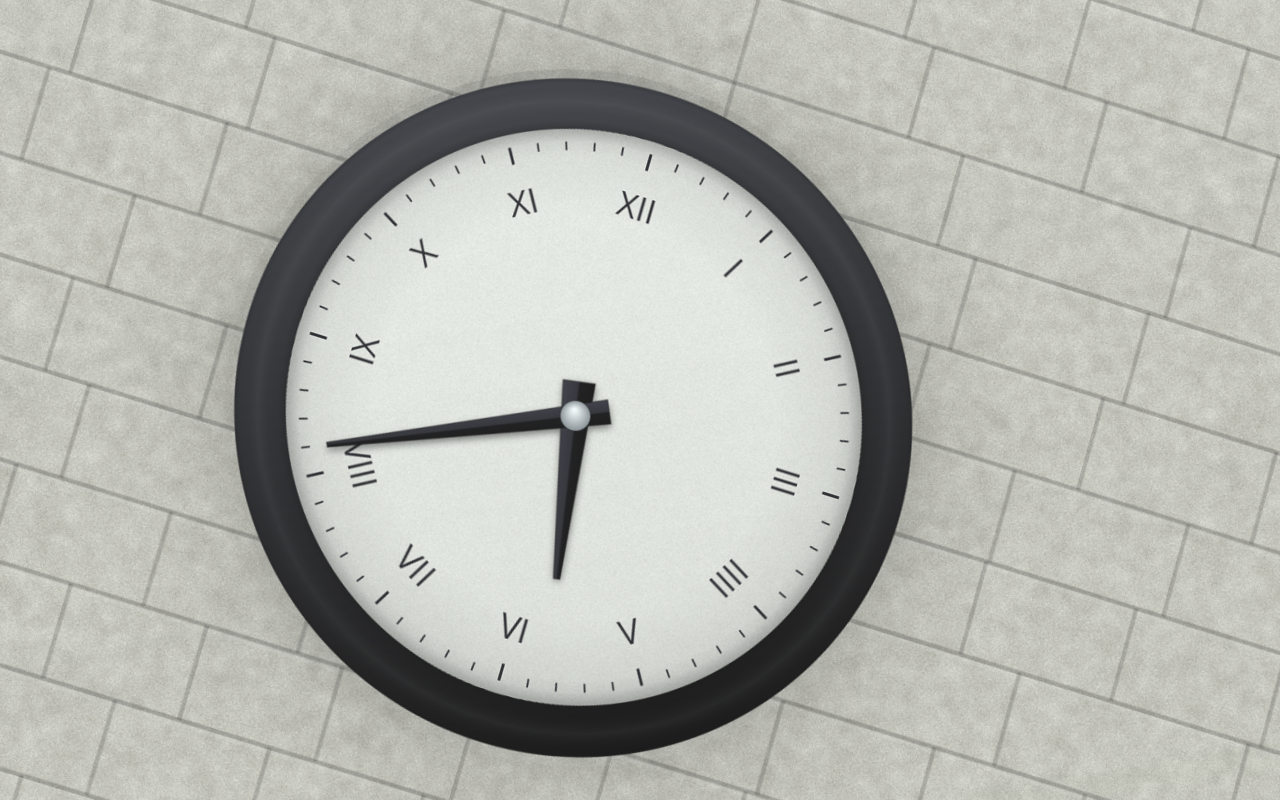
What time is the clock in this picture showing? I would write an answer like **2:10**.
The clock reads **5:41**
